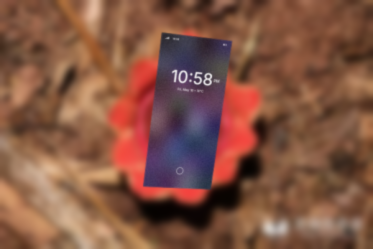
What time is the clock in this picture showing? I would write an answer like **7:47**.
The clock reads **10:58**
